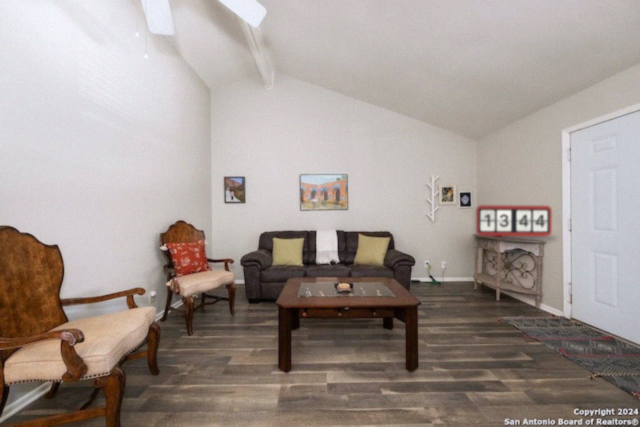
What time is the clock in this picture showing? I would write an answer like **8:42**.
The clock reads **13:44**
